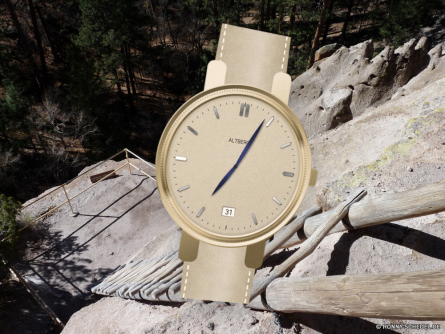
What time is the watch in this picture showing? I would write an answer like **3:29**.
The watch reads **7:04**
